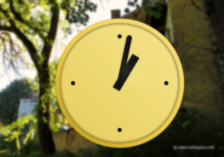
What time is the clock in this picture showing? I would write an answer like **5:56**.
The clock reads **1:02**
